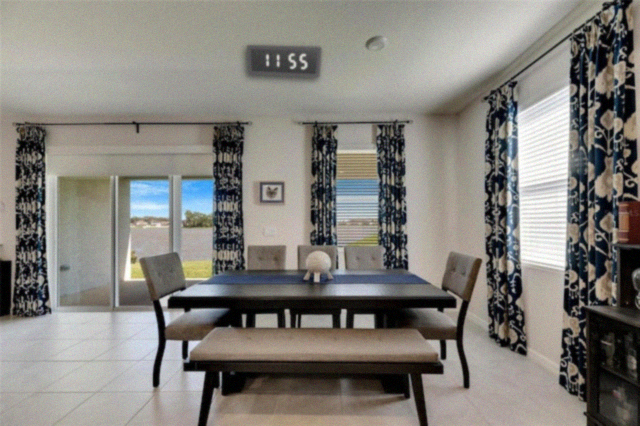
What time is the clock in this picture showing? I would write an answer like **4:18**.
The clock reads **11:55**
